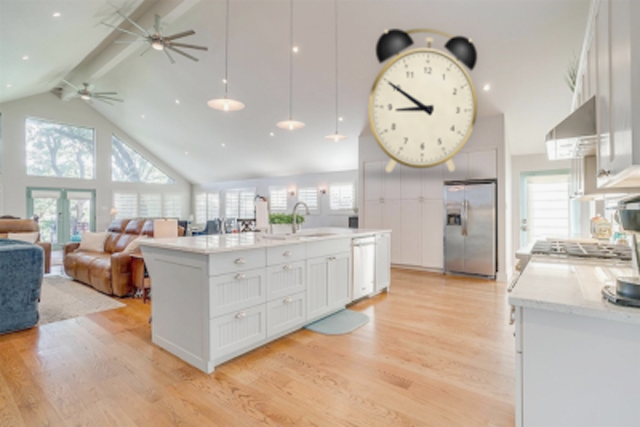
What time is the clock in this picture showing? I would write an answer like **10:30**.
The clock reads **8:50**
